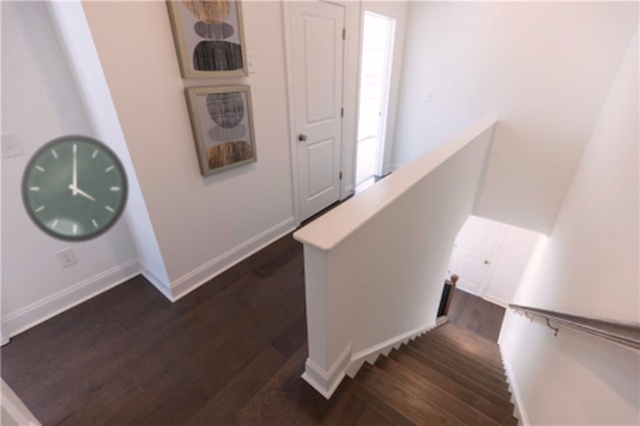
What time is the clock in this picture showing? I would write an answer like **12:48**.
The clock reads **4:00**
